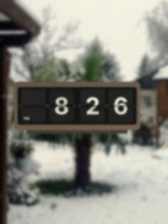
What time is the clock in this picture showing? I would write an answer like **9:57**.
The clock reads **8:26**
